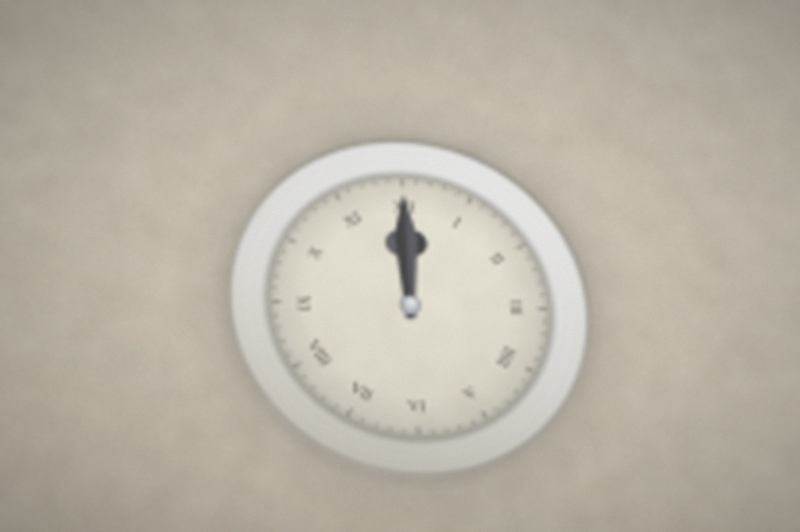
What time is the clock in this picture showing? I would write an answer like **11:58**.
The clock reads **12:00**
